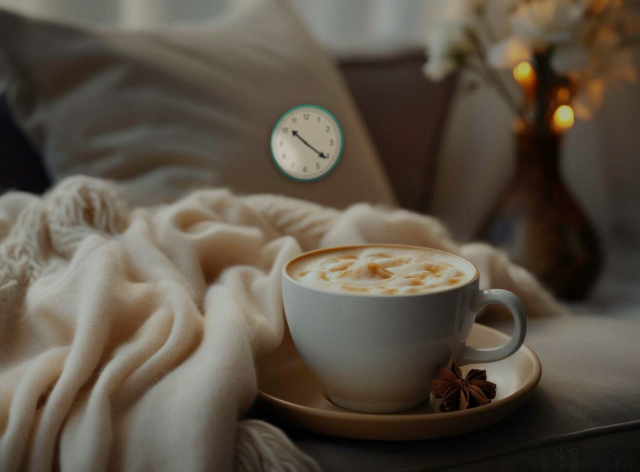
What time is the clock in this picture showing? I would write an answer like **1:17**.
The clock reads **10:21**
